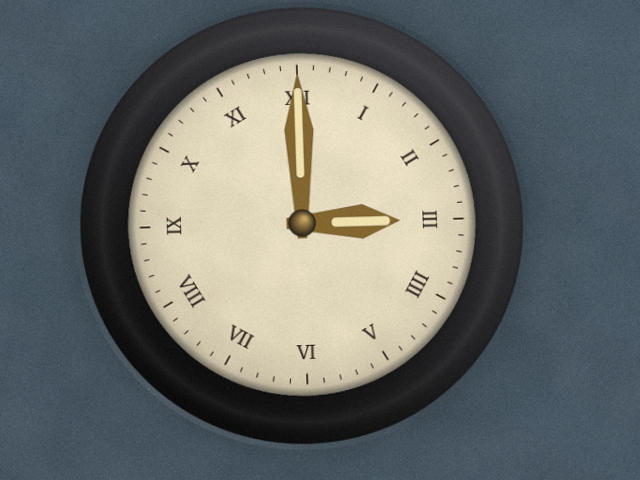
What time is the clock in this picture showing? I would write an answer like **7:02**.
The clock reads **3:00**
